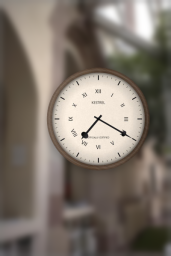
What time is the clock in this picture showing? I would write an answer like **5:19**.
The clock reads **7:20**
